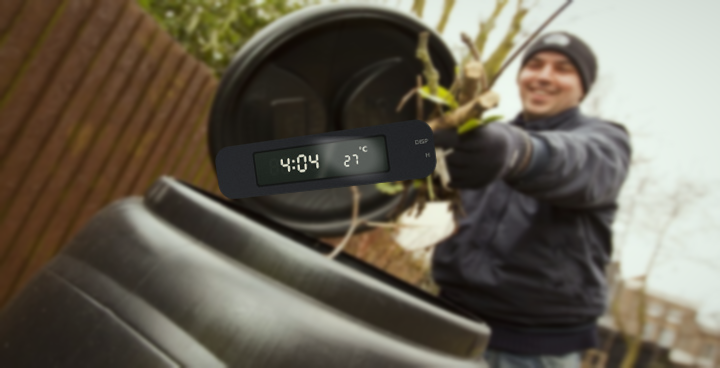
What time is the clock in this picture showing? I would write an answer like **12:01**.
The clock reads **4:04**
